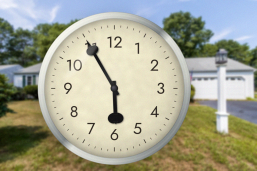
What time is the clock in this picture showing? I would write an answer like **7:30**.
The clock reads **5:55**
